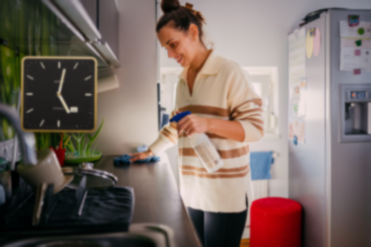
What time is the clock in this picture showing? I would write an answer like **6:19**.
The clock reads **5:02**
